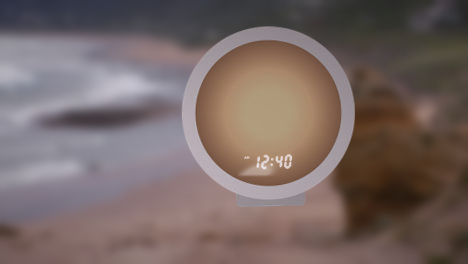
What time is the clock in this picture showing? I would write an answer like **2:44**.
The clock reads **12:40**
